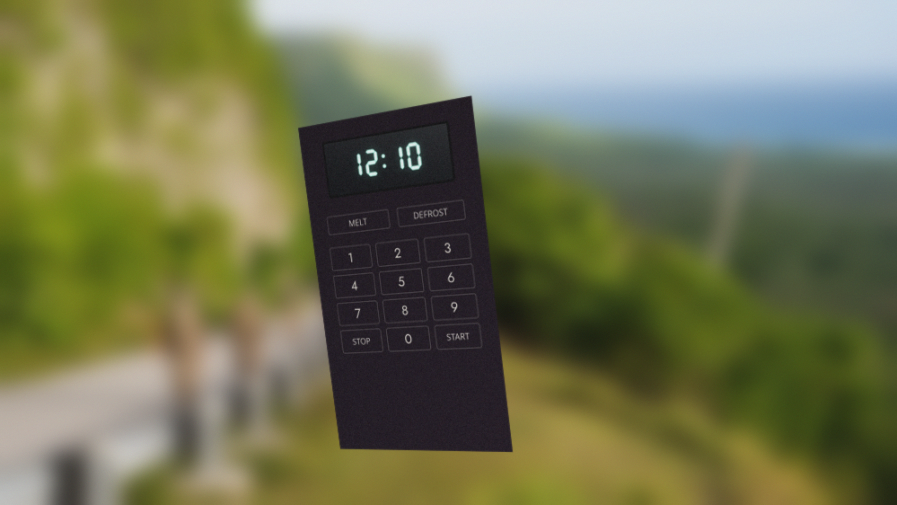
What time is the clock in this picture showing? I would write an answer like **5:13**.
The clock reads **12:10**
